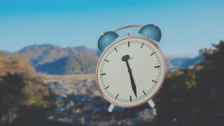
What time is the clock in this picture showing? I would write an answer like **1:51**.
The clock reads **11:28**
